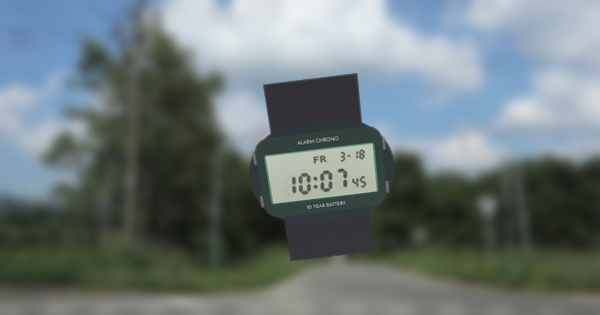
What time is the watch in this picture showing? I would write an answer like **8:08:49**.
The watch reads **10:07:45**
